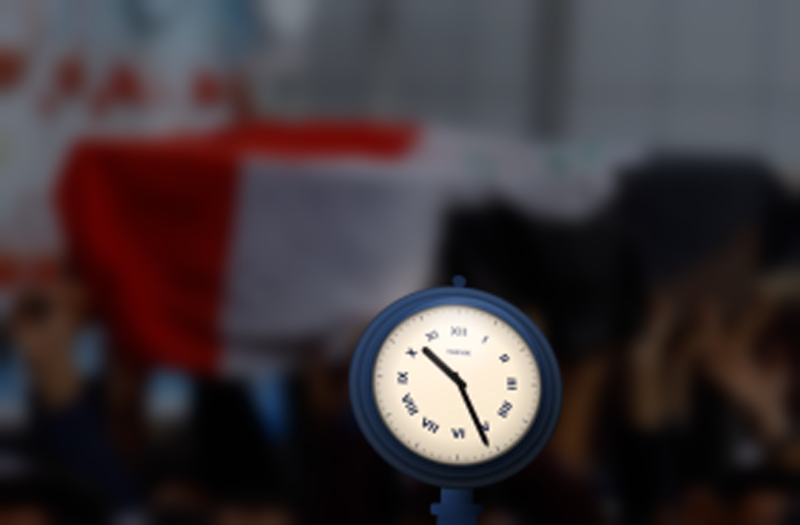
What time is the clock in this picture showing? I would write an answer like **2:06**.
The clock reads **10:26**
